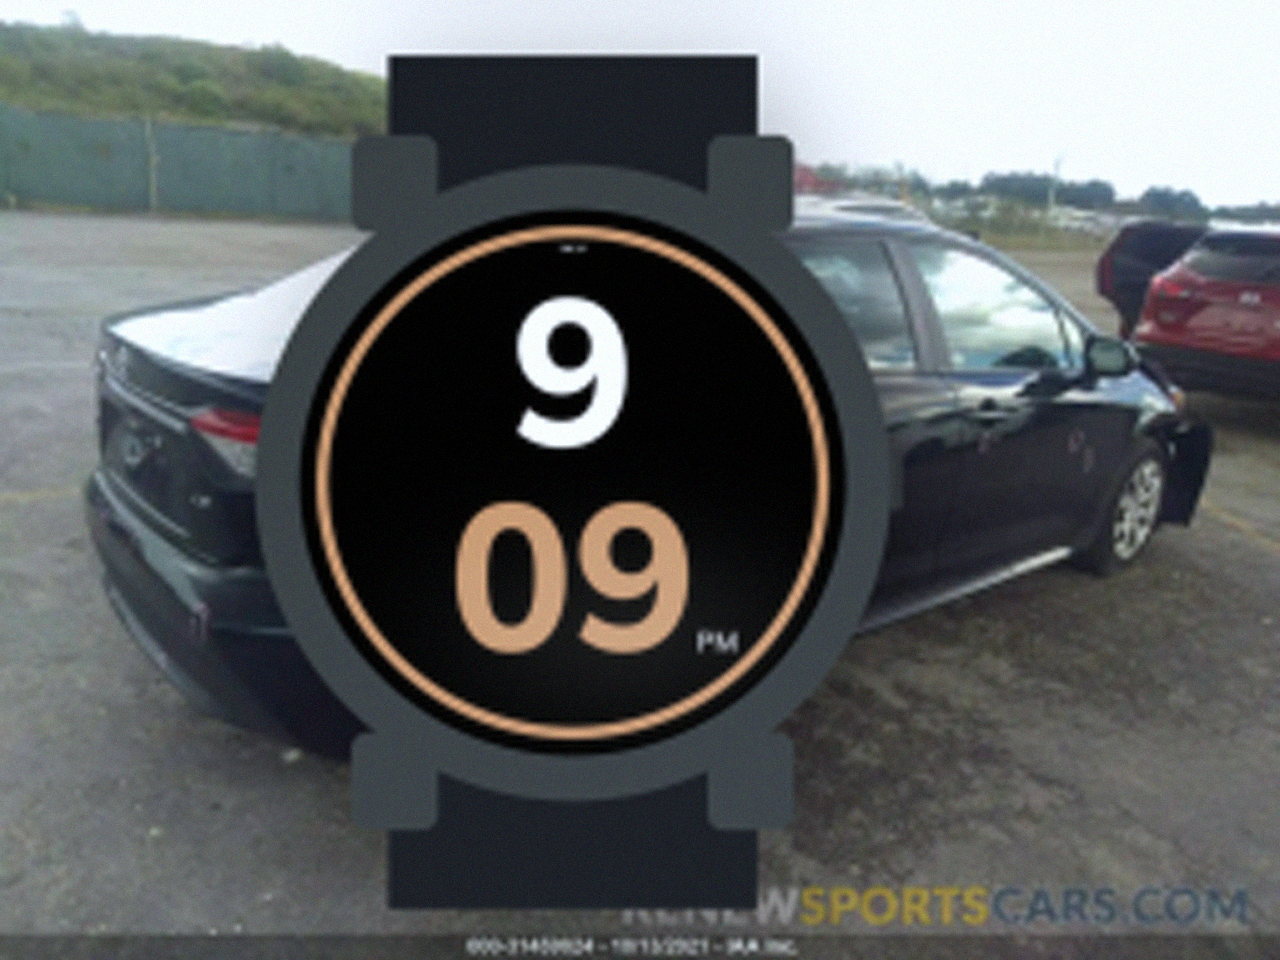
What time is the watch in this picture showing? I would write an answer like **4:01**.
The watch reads **9:09**
